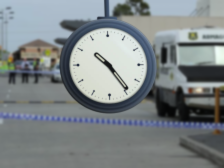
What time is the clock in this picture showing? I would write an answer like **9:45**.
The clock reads **10:24**
